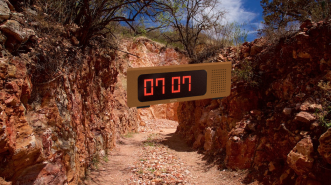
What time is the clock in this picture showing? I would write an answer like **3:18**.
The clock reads **7:07**
